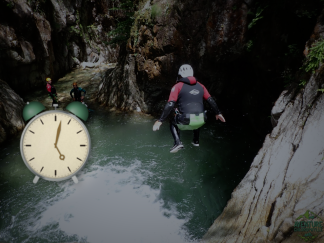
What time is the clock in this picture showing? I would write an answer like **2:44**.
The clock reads **5:02**
